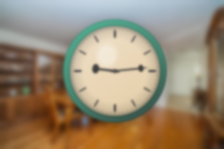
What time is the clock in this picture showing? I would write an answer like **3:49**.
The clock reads **9:14**
